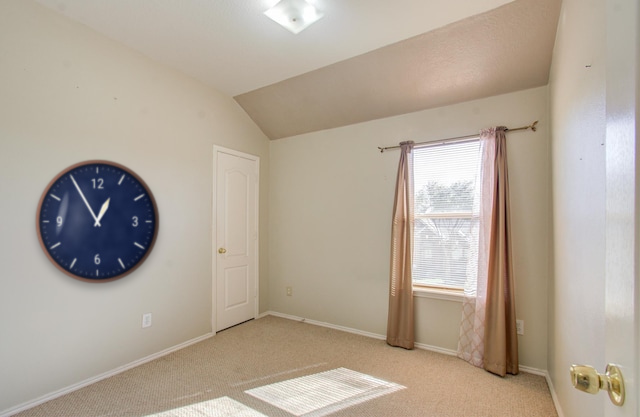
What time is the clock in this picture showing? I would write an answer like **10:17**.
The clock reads **12:55**
